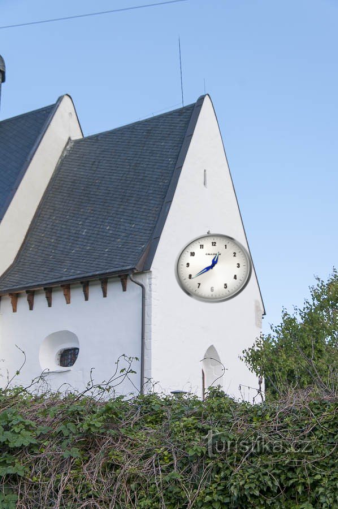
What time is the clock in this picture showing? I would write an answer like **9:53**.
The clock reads **12:39**
